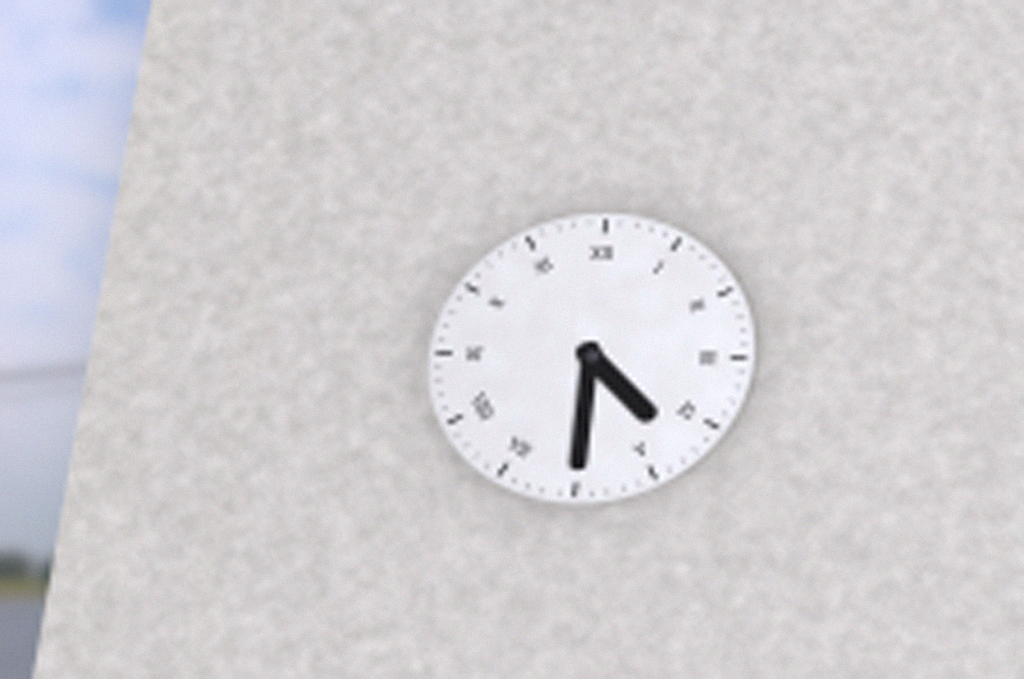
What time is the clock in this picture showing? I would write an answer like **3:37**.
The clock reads **4:30**
